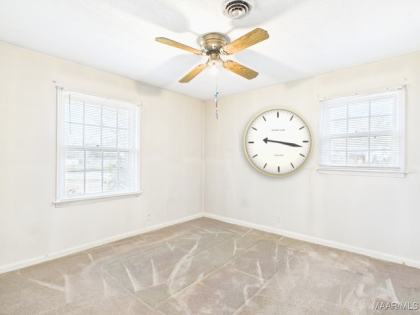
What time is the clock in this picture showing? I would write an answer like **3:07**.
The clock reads **9:17**
